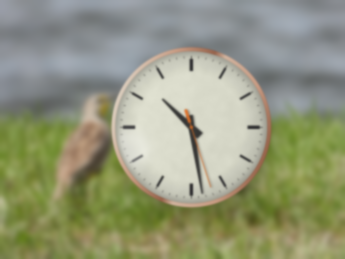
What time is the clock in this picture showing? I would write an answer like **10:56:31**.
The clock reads **10:28:27**
